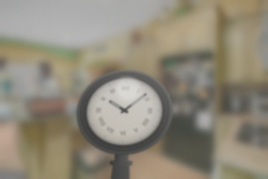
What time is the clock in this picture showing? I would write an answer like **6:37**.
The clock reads **10:08**
